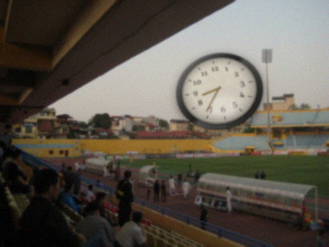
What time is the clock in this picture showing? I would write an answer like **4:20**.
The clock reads **8:36**
